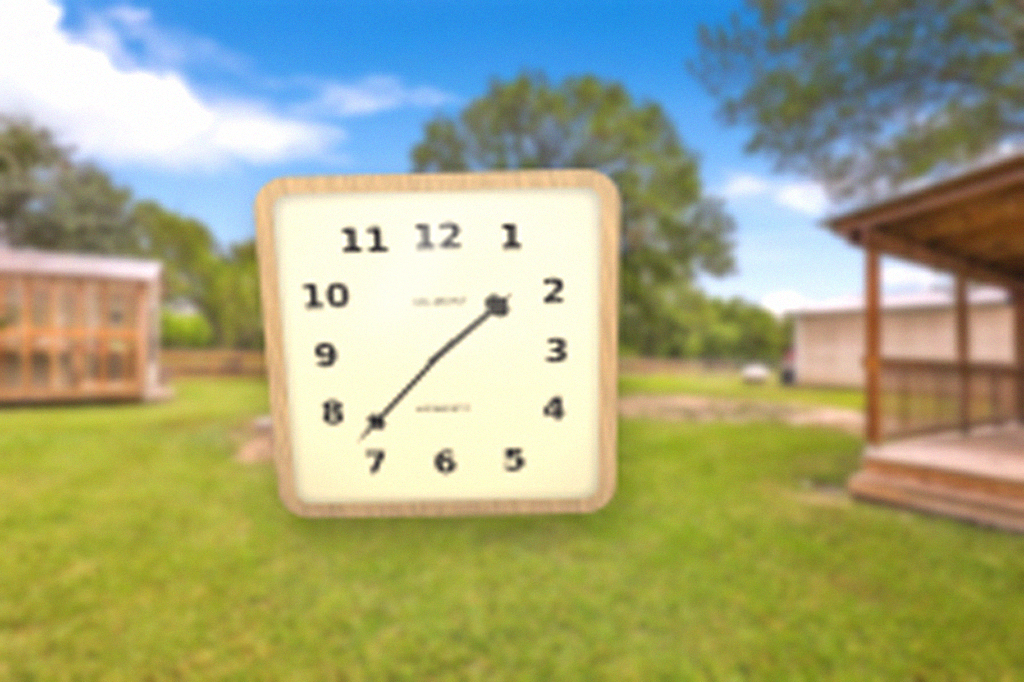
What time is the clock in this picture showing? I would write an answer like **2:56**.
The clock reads **1:37**
